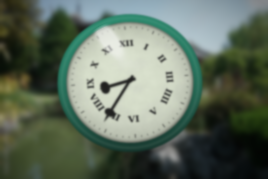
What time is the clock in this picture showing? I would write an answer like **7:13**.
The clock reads **8:36**
